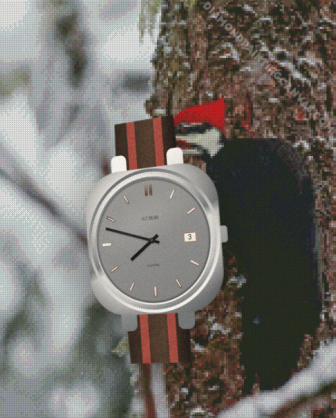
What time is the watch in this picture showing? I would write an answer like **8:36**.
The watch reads **7:48**
